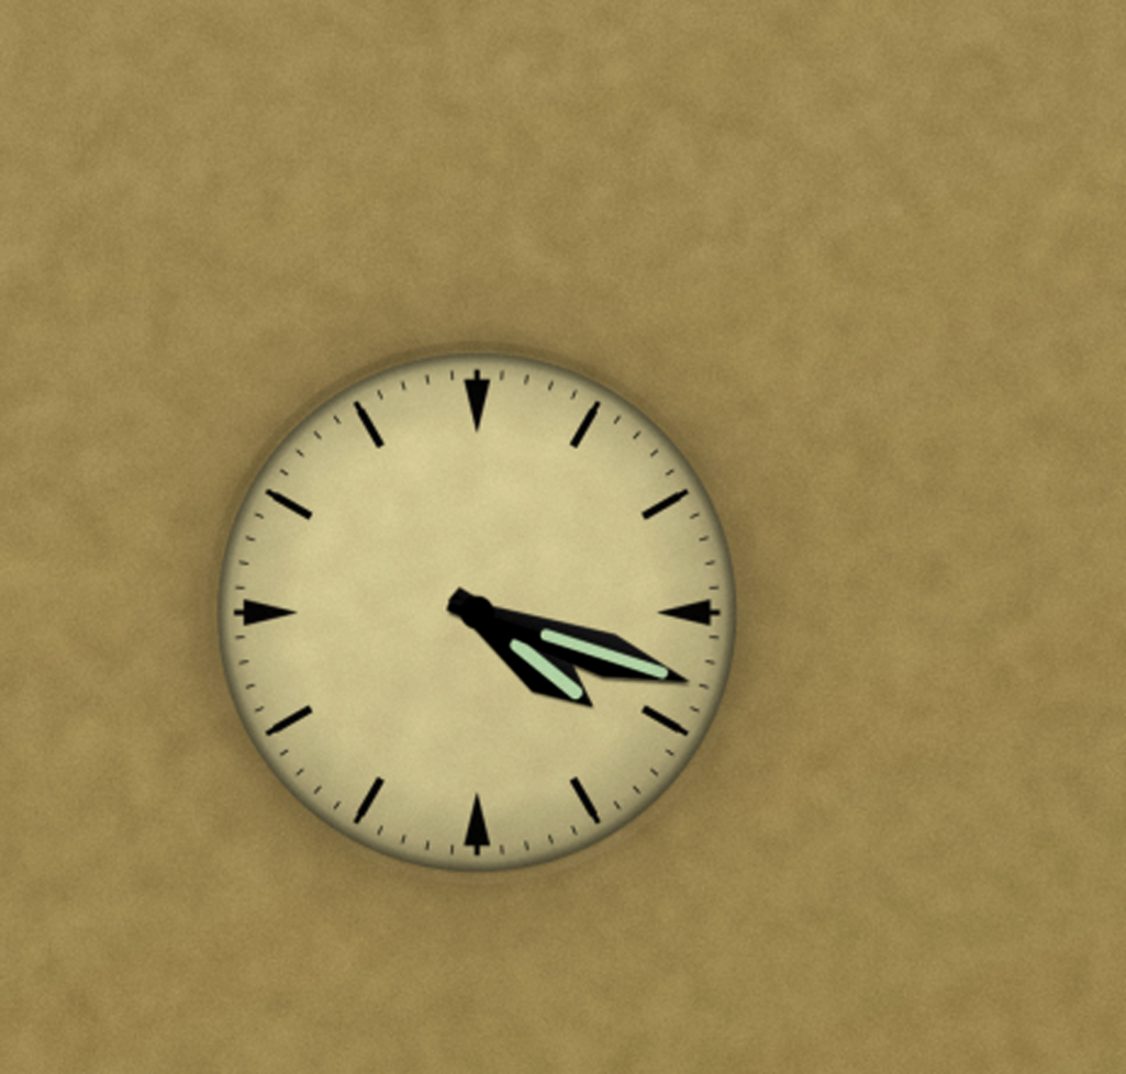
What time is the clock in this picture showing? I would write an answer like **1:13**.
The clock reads **4:18**
